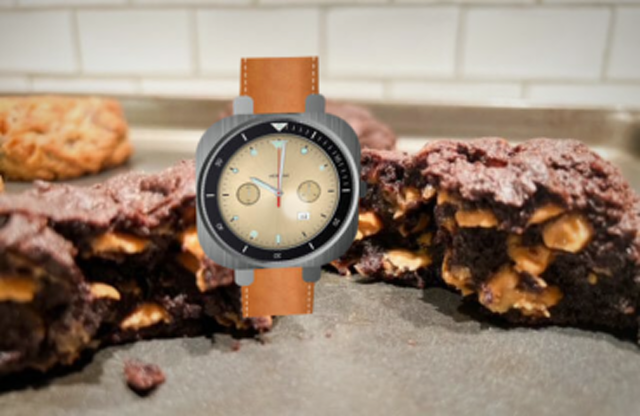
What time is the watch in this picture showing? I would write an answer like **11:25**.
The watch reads **10:01**
